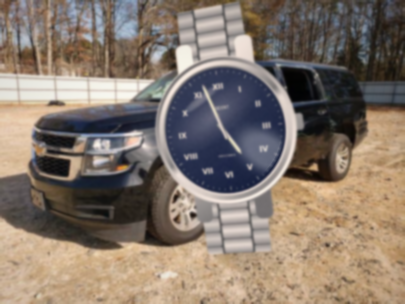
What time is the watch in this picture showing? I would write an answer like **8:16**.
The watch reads **4:57**
